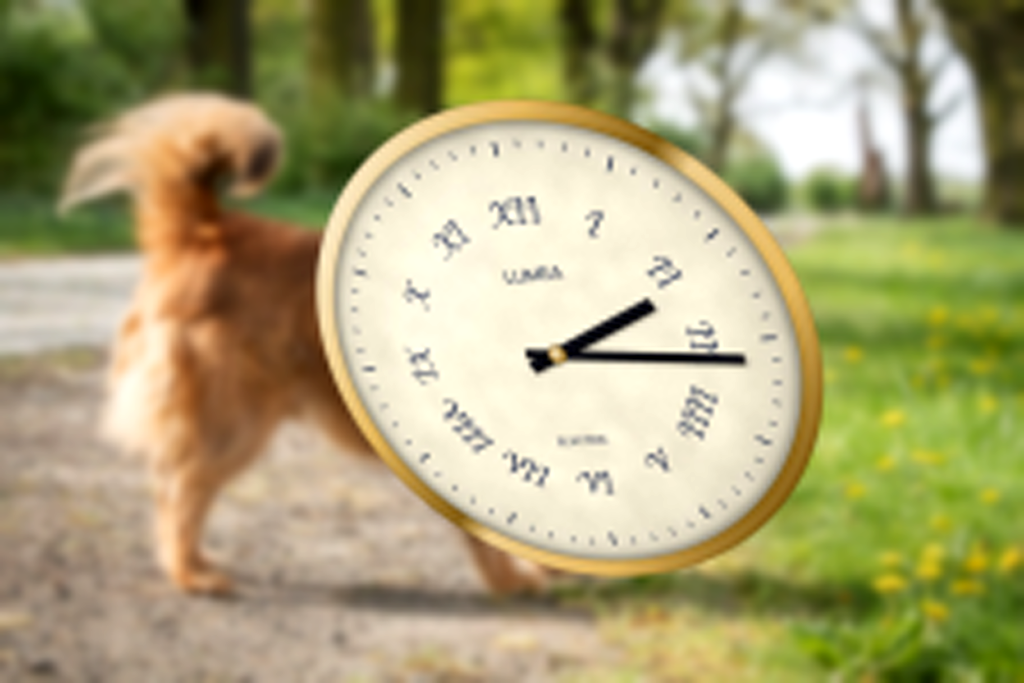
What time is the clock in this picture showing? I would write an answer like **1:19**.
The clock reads **2:16**
